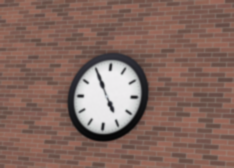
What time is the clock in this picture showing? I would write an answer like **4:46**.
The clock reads **4:55**
